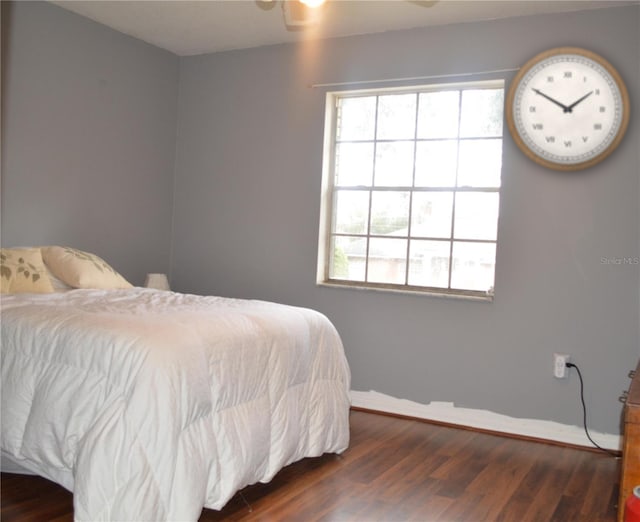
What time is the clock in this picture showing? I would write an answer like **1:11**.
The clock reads **1:50**
